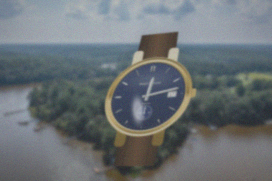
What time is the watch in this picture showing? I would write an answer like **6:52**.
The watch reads **12:13**
